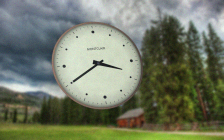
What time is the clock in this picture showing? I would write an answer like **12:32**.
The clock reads **3:40**
